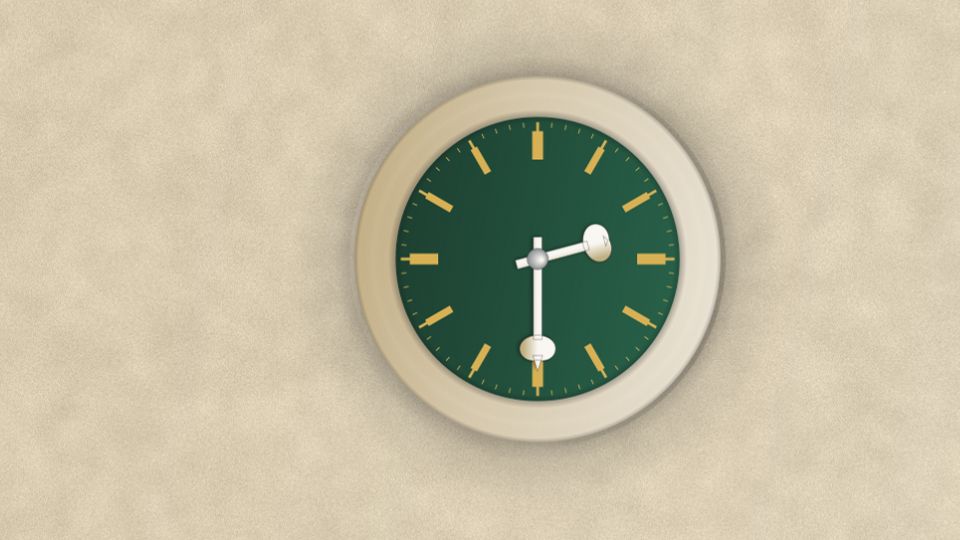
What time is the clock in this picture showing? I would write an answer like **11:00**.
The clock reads **2:30**
